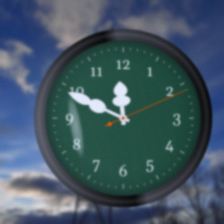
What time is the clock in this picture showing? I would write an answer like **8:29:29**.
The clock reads **11:49:11**
